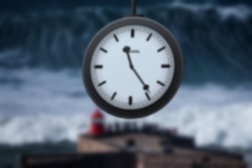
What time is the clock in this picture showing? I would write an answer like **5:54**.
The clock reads **11:24**
